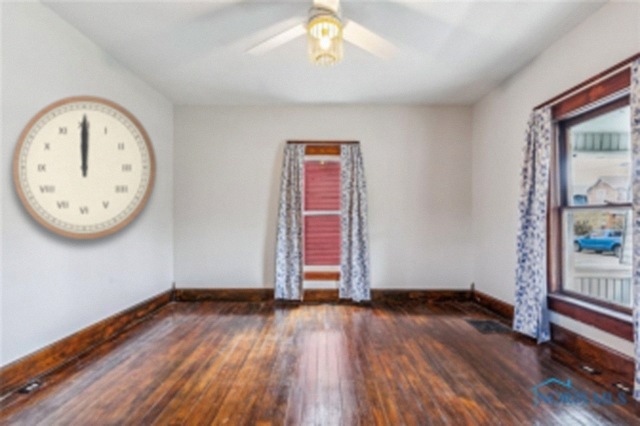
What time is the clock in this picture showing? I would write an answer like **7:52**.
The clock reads **12:00**
